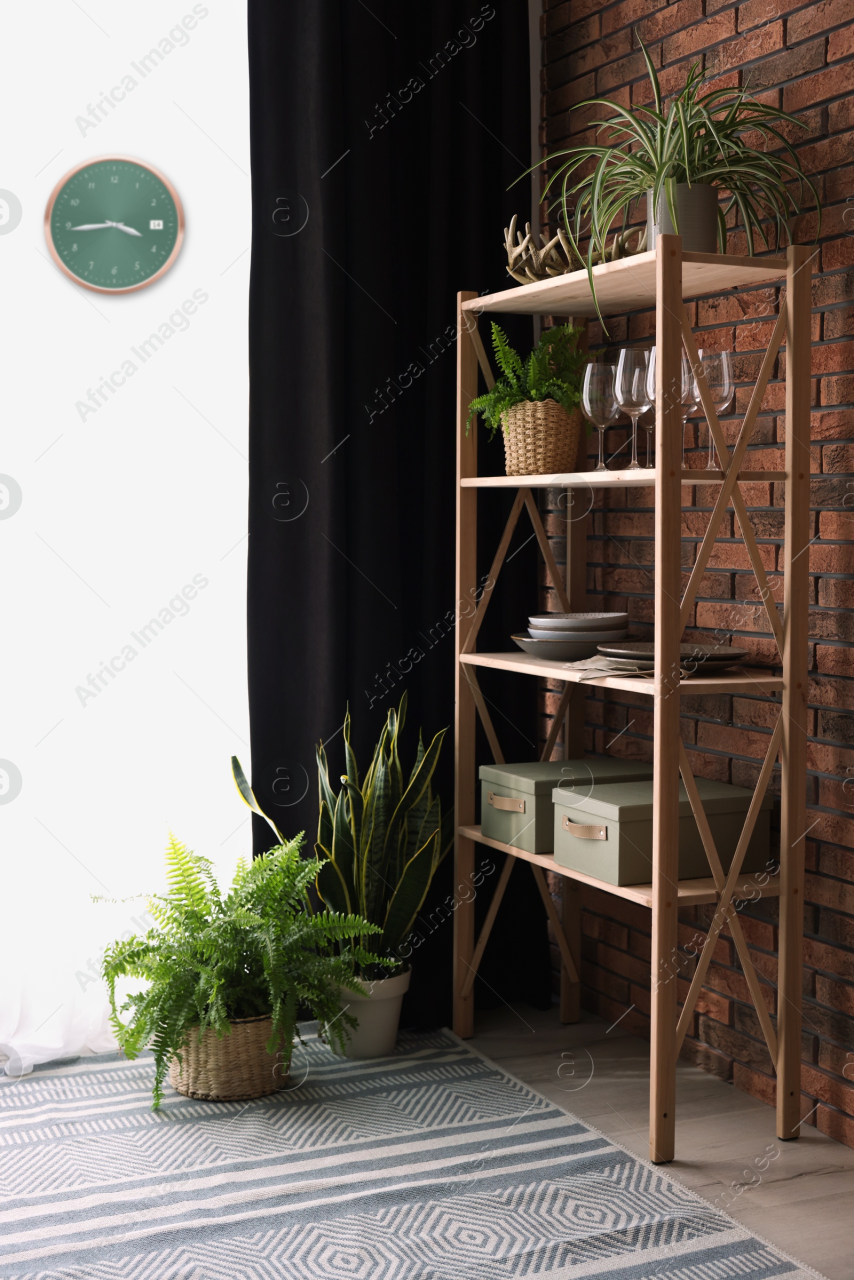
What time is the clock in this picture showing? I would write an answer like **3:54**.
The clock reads **3:44**
